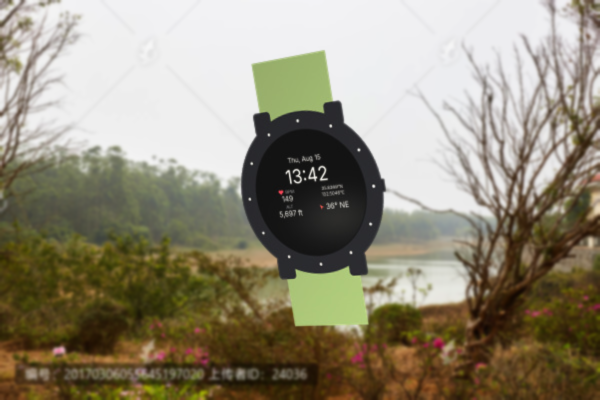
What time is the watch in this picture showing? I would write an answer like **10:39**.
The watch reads **13:42**
